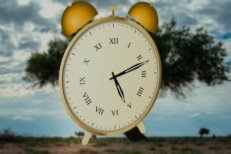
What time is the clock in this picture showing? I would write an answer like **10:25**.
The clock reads **5:12**
